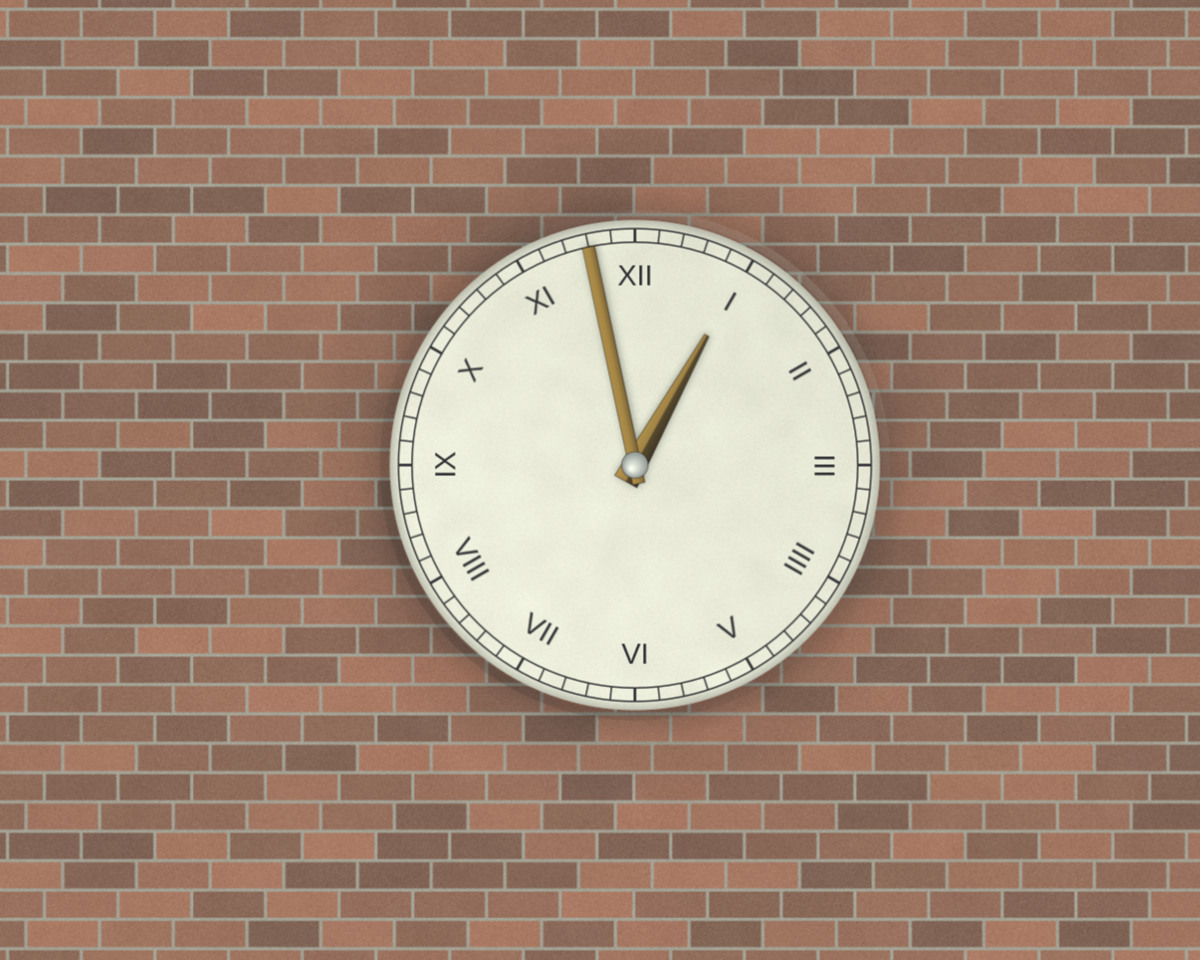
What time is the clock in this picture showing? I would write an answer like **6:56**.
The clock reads **12:58**
